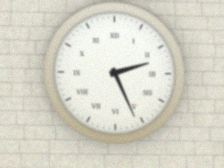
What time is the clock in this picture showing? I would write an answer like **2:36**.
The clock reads **2:26**
